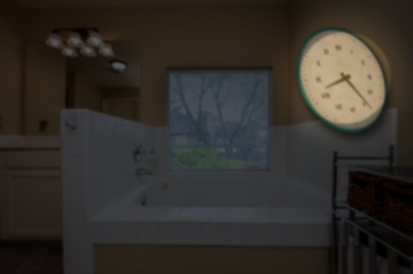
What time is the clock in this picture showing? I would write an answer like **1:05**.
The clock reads **8:24**
